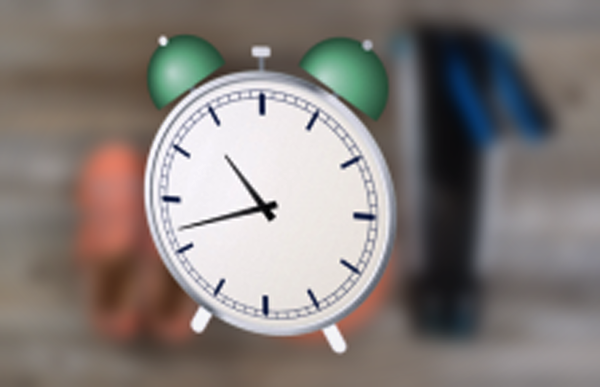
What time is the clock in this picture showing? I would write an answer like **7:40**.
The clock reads **10:42**
